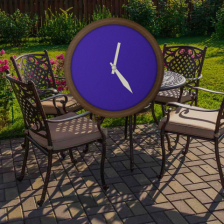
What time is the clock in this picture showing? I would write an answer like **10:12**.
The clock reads **12:24**
